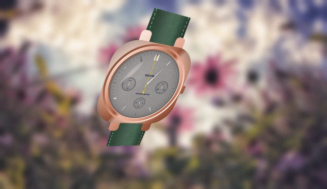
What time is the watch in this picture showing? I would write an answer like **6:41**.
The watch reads **1:05**
